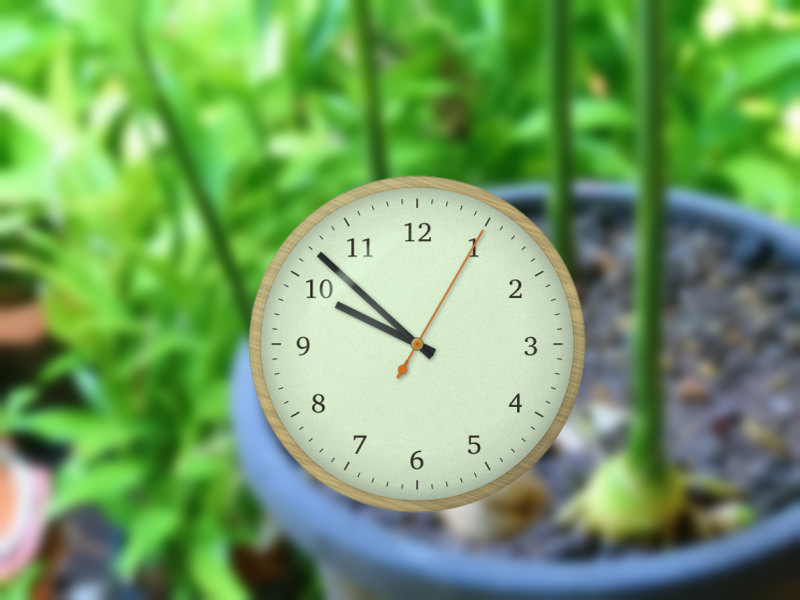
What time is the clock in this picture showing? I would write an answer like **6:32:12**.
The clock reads **9:52:05**
